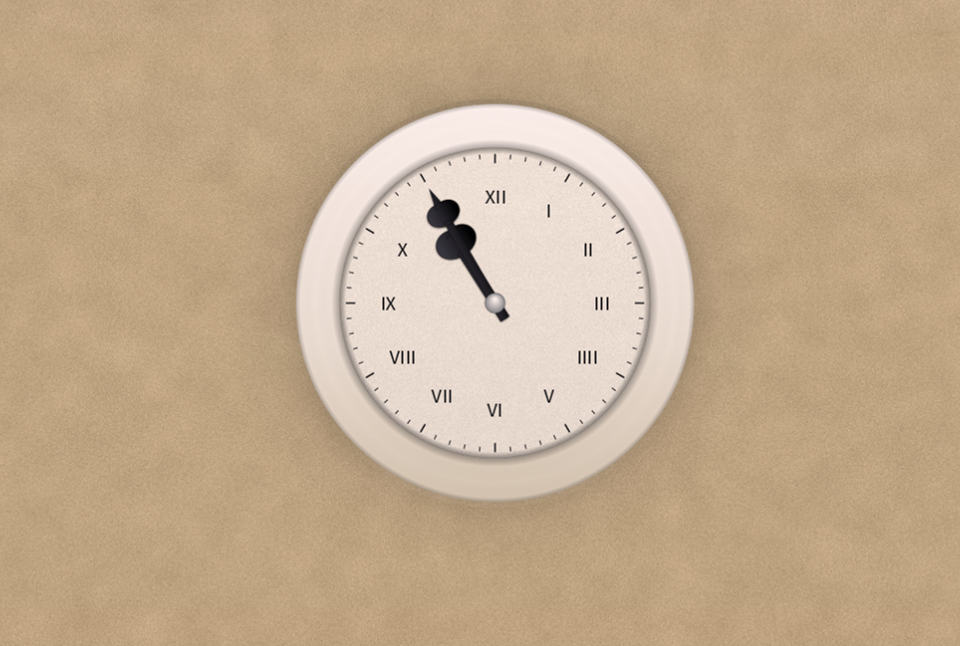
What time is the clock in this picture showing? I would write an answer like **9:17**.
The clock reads **10:55**
